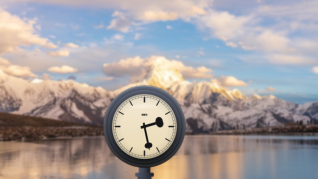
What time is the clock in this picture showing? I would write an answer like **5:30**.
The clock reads **2:28**
